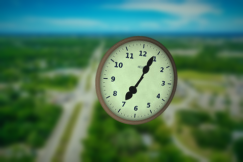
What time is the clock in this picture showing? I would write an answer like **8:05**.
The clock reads **7:04**
